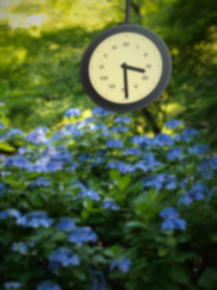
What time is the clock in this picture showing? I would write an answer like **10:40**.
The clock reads **3:29**
